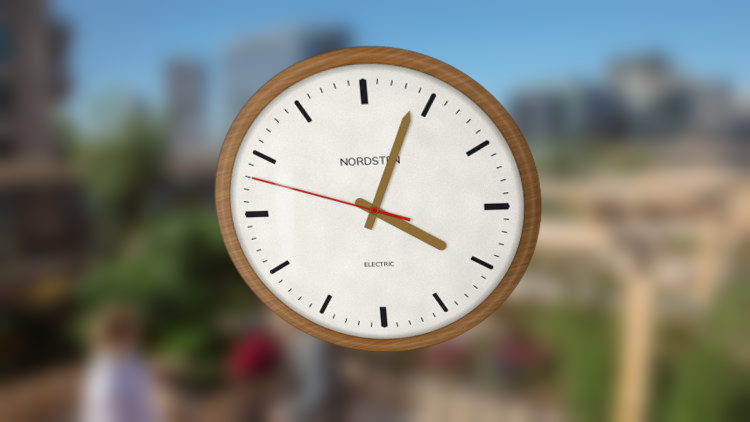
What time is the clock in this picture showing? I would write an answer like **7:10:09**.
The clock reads **4:03:48**
